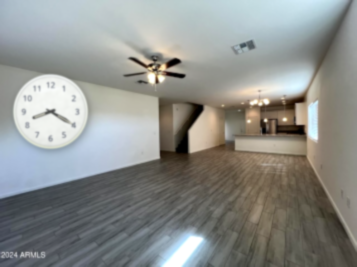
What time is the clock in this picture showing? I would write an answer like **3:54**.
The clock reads **8:20**
